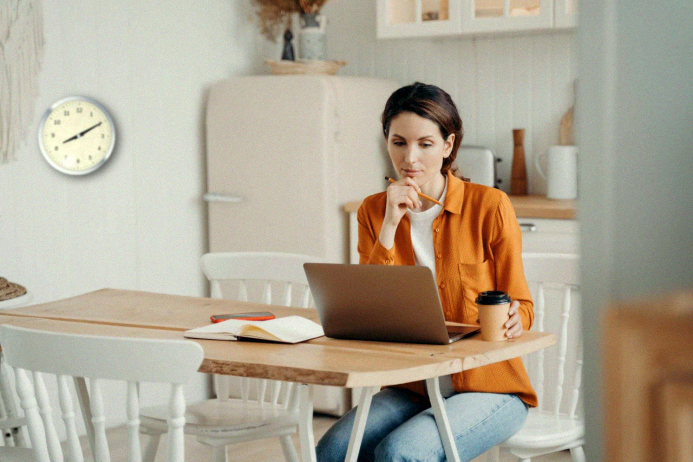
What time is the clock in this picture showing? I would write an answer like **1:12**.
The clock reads **8:10**
